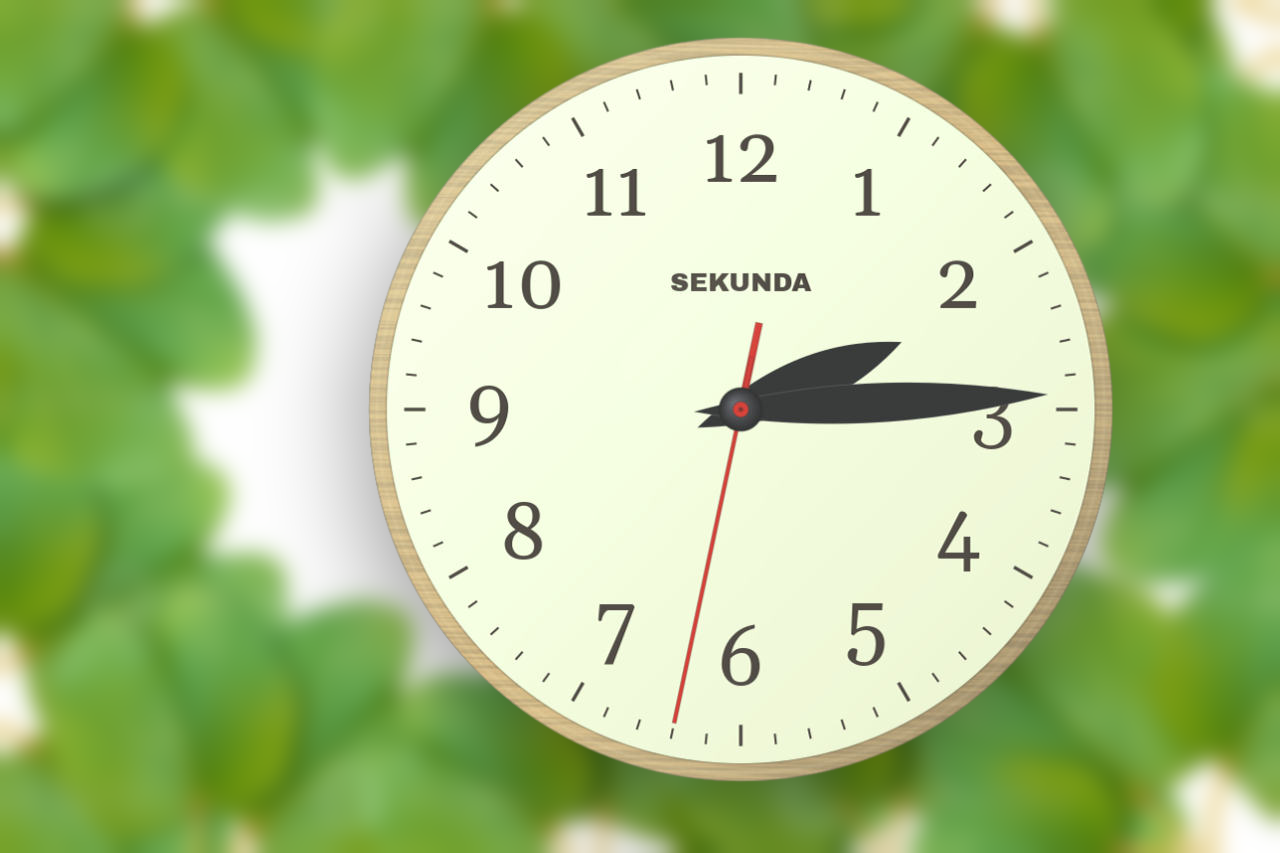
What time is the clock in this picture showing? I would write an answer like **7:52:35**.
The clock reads **2:14:32**
